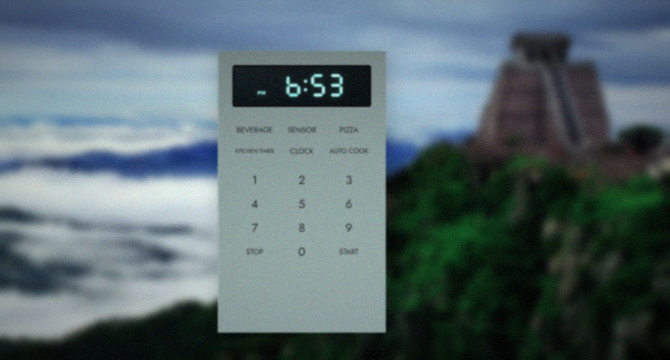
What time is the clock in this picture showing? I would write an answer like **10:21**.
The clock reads **6:53**
